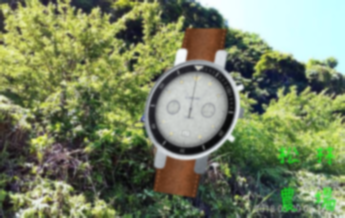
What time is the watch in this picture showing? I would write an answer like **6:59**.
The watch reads **11:06**
